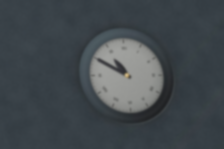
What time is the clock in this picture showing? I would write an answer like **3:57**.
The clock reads **10:50**
